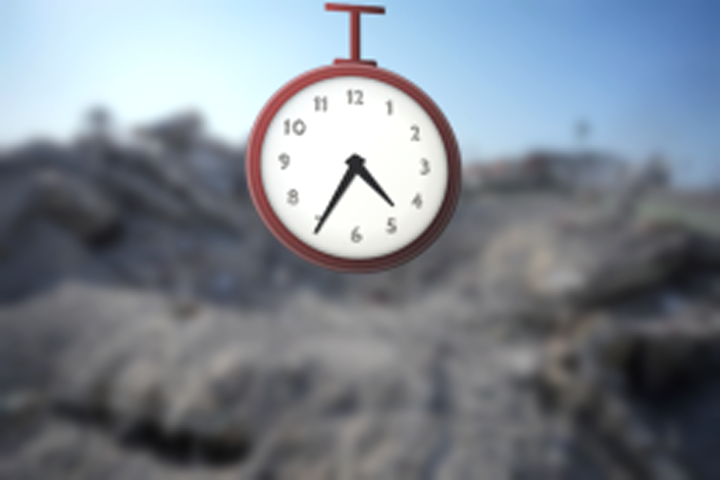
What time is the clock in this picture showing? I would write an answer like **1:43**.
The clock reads **4:35**
